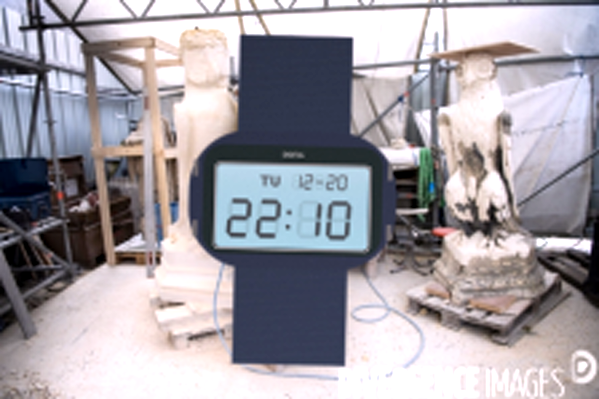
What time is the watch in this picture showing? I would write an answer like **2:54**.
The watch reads **22:10**
